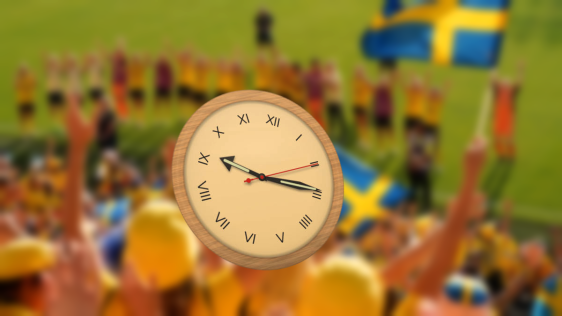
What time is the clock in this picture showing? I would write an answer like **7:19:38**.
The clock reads **9:14:10**
